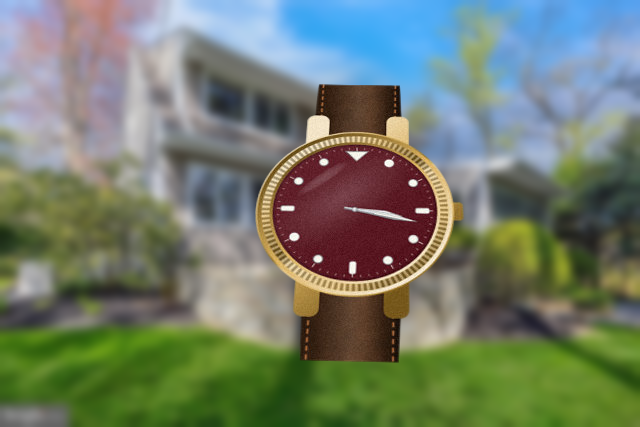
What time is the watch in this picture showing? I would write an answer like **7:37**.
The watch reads **3:17**
